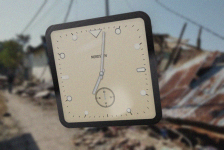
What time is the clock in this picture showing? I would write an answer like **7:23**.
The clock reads **7:02**
